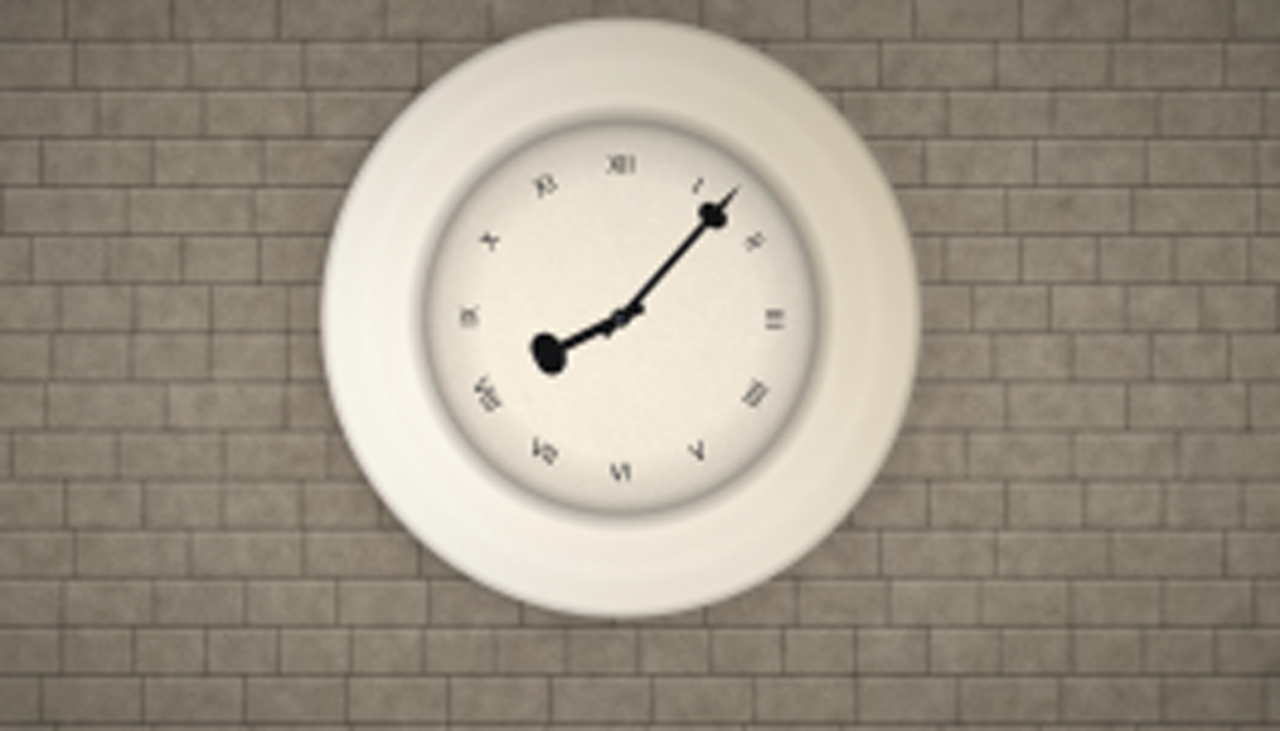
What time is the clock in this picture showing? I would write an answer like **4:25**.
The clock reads **8:07**
